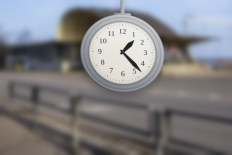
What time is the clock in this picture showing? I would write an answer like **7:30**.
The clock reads **1:23**
